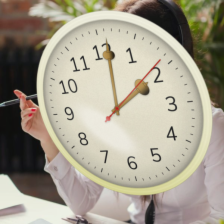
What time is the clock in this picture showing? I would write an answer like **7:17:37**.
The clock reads **2:01:09**
